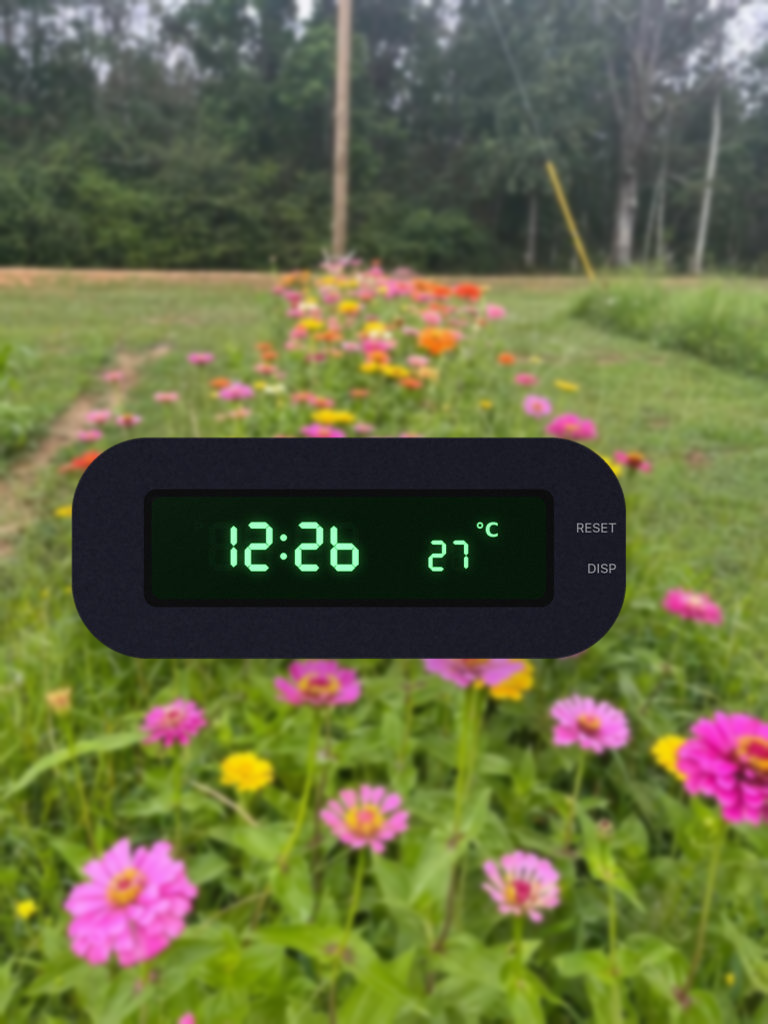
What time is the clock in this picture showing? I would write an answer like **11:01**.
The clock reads **12:26**
